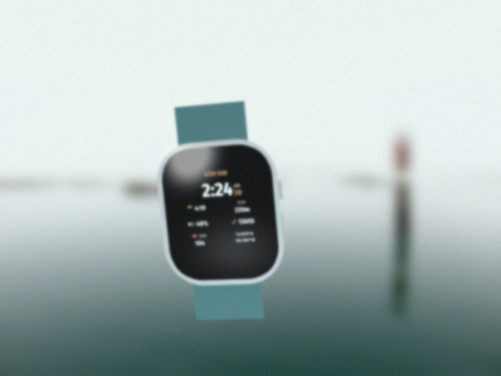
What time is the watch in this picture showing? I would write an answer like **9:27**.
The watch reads **2:24**
